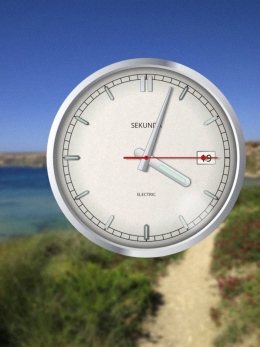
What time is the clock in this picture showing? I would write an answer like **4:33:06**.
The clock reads **4:03:15**
